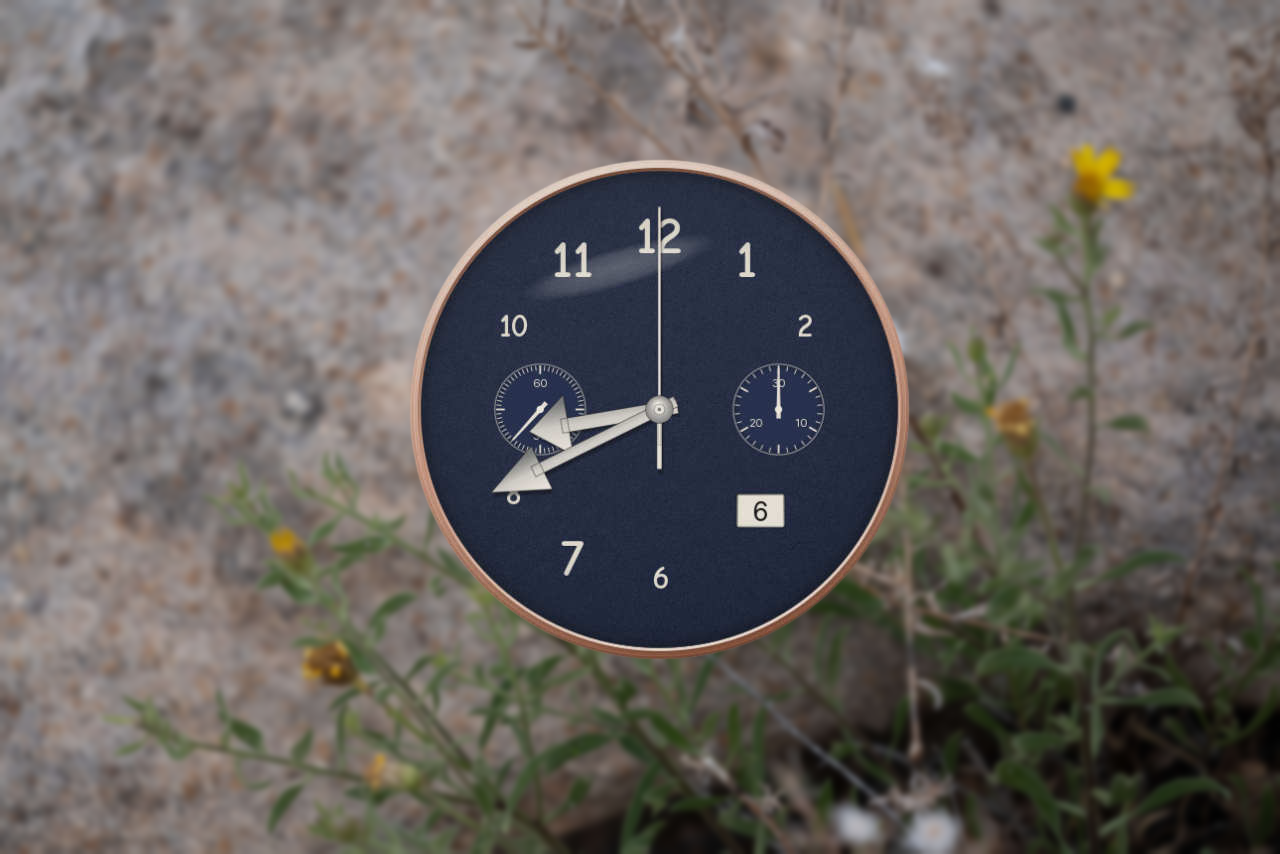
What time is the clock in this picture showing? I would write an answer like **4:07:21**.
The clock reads **8:40:37**
